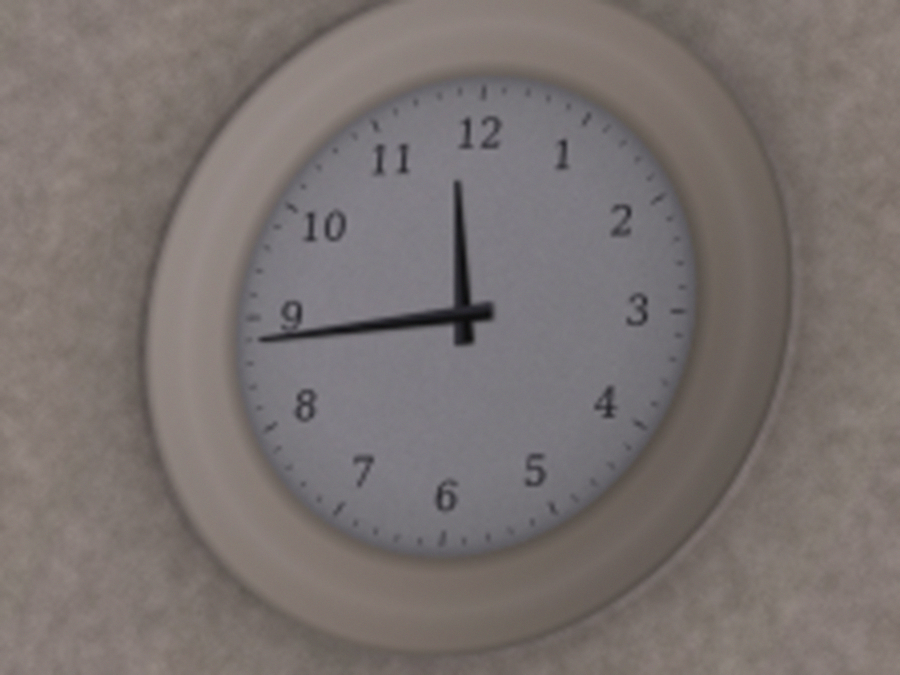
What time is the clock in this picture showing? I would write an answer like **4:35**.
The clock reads **11:44**
